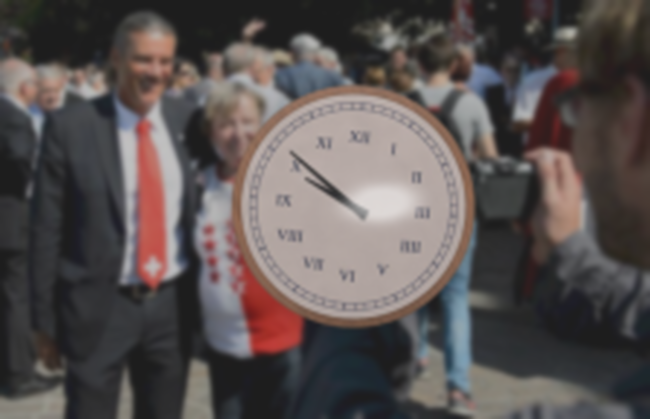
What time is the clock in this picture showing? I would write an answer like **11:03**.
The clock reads **9:51**
